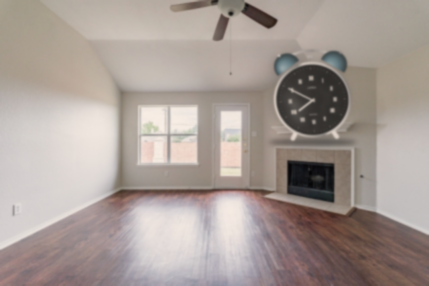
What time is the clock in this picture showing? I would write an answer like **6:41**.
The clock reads **7:50**
